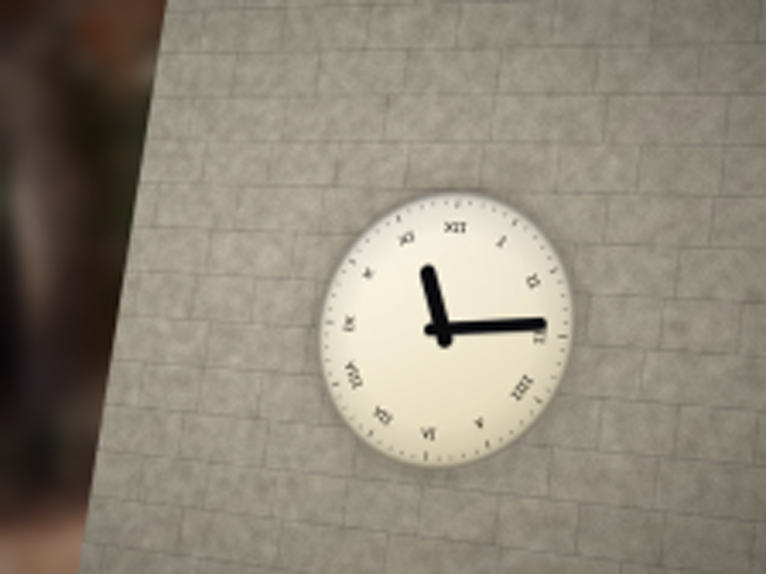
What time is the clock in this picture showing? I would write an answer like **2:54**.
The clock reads **11:14**
